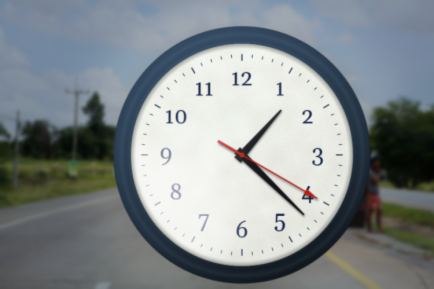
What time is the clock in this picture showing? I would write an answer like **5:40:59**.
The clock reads **1:22:20**
